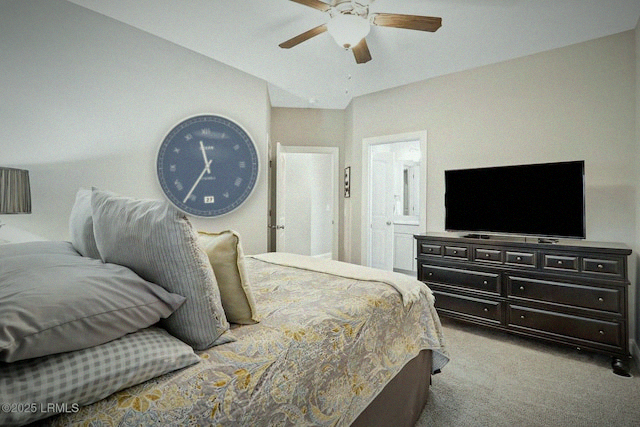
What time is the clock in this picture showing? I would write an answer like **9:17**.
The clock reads **11:36**
